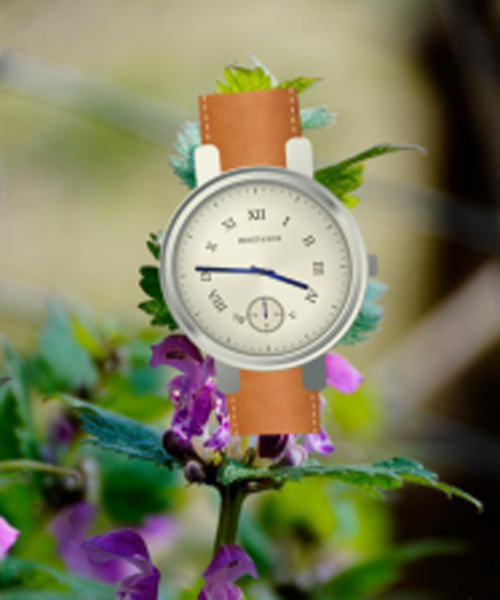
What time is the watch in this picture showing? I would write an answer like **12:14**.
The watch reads **3:46**
